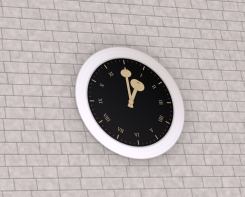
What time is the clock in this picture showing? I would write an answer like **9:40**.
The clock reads **1:00**
